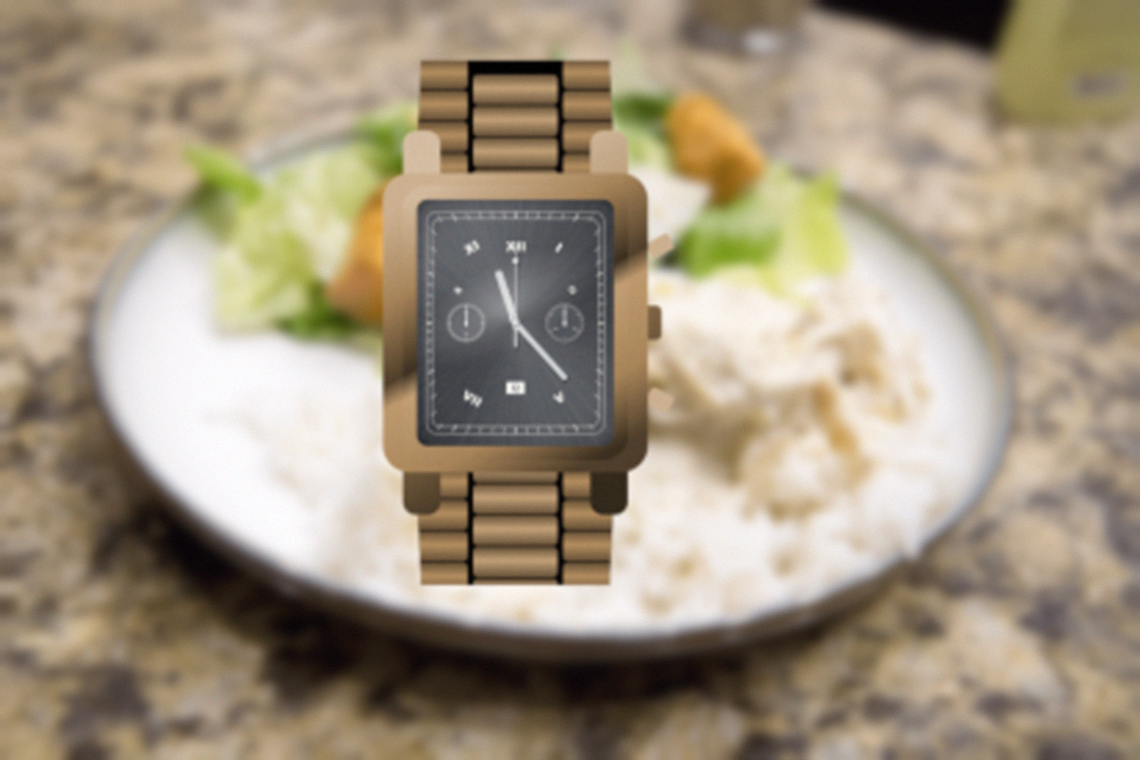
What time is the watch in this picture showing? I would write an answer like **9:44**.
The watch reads **11:23**
